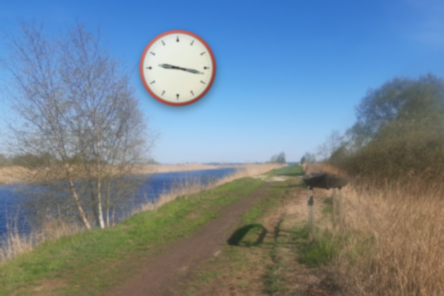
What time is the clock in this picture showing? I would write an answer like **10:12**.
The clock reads **9:17**
